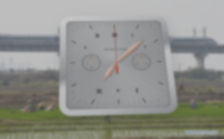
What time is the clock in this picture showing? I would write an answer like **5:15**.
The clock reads **7:08**
